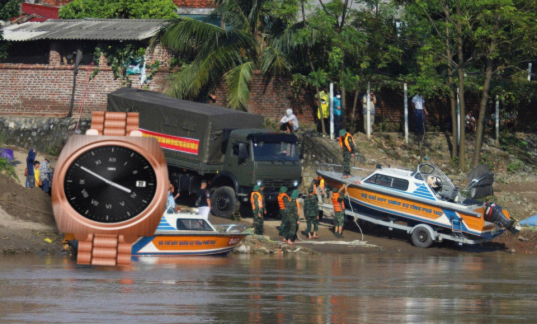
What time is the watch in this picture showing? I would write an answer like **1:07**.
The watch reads **3:50**
